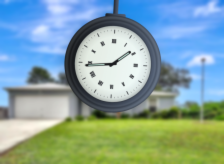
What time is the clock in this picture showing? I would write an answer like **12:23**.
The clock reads **1:44**
